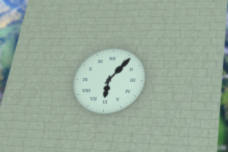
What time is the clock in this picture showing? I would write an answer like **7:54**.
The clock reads **6:06**
